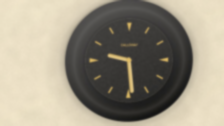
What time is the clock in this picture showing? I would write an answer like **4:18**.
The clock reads **9:29**
